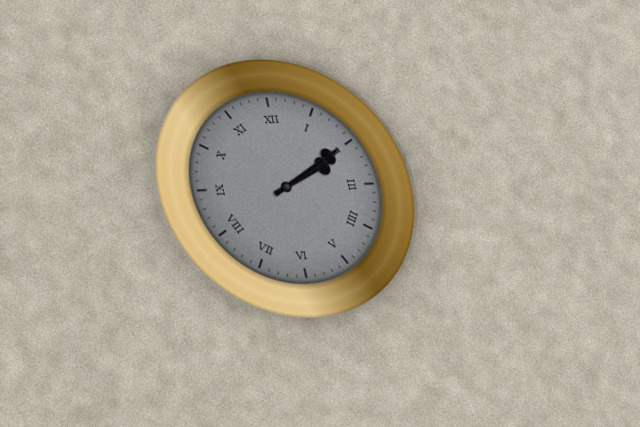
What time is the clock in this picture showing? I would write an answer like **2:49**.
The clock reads **2:10**
